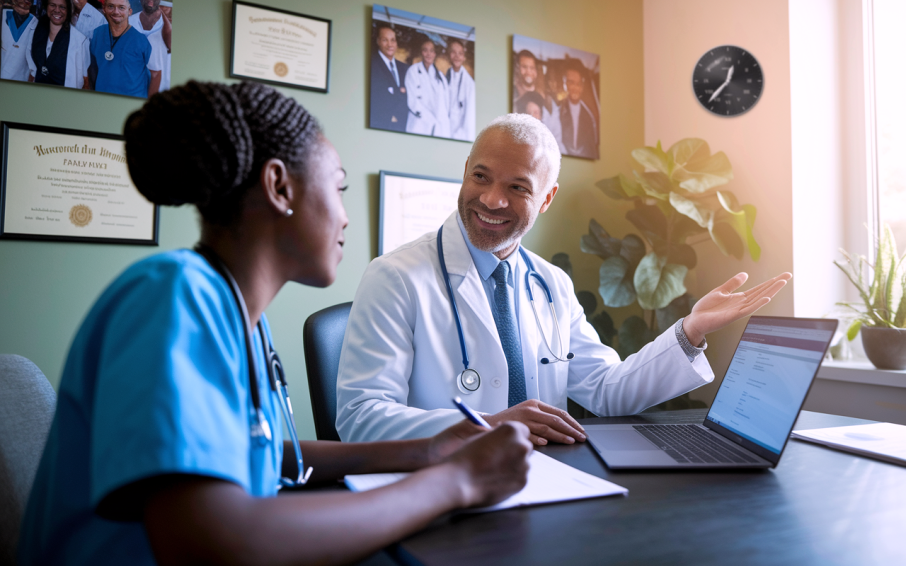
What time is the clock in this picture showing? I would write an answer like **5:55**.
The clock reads **12:37**
